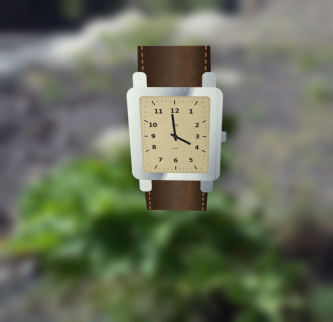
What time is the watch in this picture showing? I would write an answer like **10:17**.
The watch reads **3:59**
